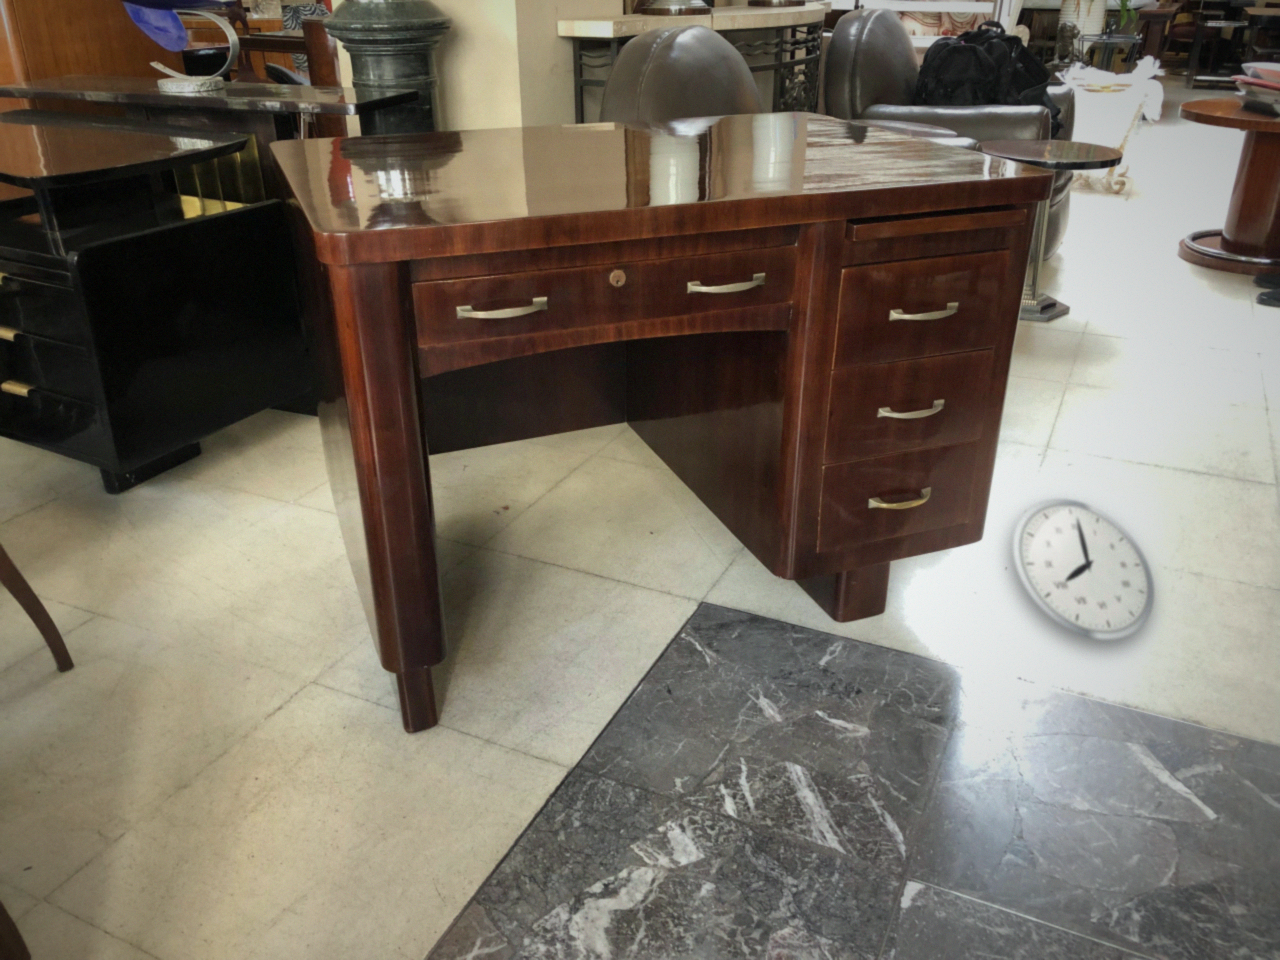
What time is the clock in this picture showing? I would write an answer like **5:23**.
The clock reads **8:01**
